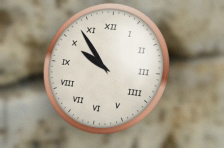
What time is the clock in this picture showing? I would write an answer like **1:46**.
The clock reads **9:53**
